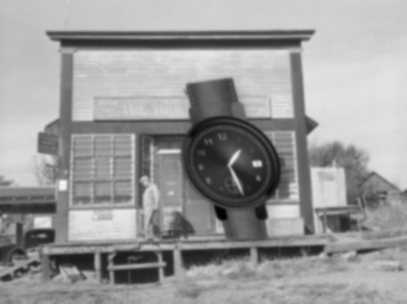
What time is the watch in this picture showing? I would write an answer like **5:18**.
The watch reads **1:28**
